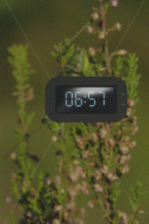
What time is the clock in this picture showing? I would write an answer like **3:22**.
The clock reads **6:57**
